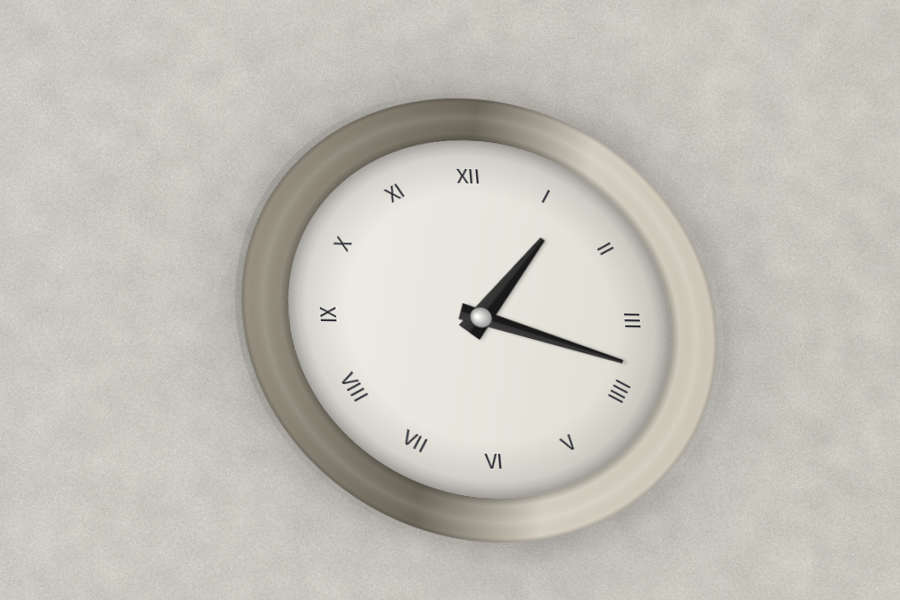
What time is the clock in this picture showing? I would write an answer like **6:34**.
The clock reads **1:18**
